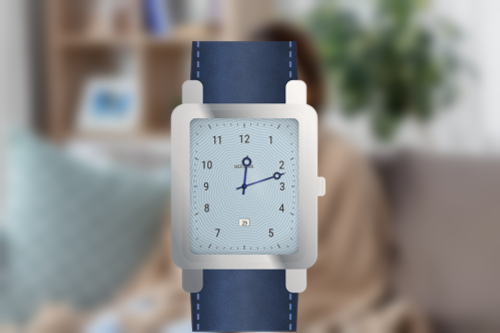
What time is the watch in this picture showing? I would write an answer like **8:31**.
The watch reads **12:12**
